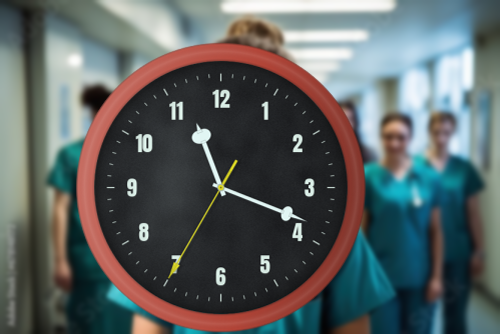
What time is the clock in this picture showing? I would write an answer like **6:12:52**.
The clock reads **11:18:35**
